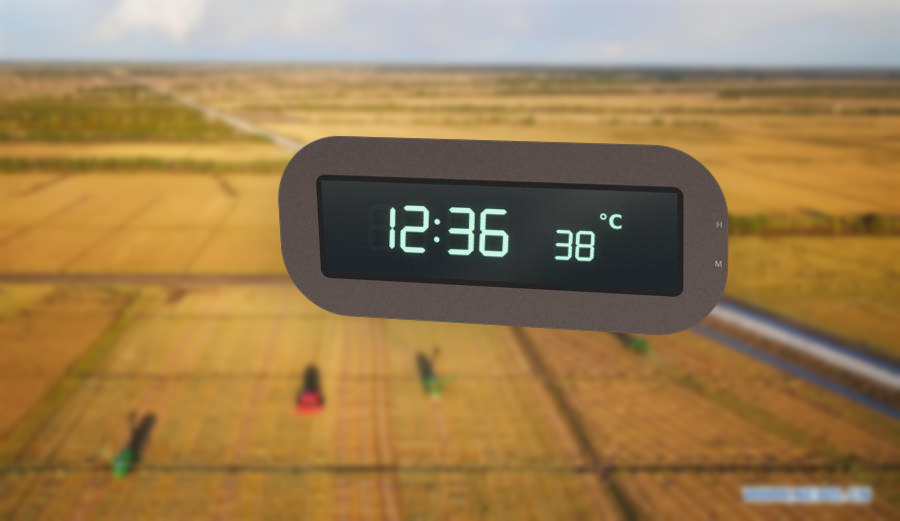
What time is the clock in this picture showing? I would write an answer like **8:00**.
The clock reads **12:36**
